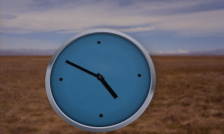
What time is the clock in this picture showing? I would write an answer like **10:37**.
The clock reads **4:50**
